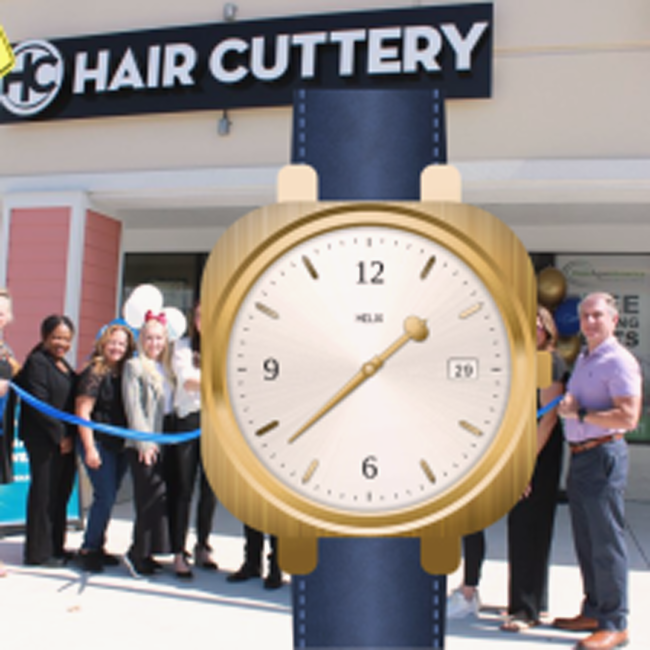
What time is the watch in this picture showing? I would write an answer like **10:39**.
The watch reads **1:38**
